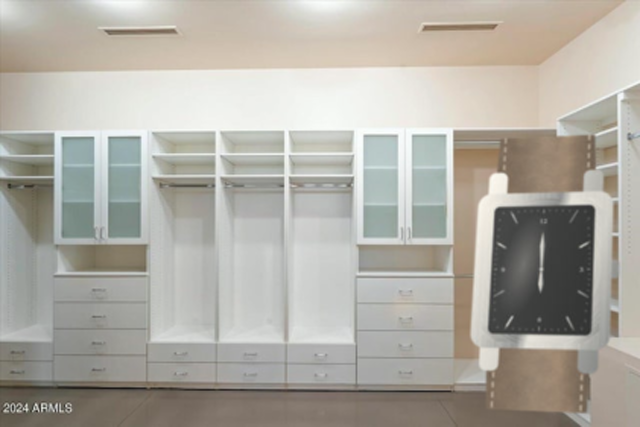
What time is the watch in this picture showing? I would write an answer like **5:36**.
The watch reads **6:00**
